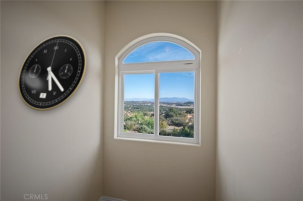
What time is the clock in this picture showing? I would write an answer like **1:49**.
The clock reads **5:22**
